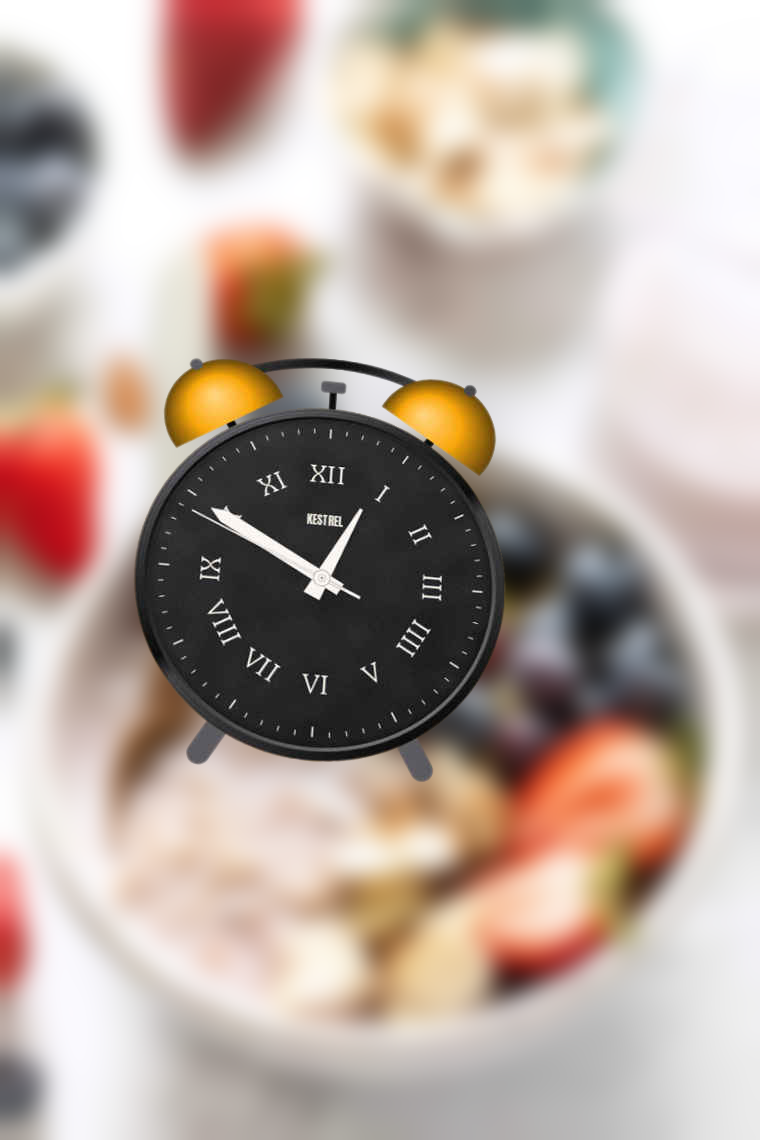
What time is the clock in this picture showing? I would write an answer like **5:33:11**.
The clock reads **12:49:49**
